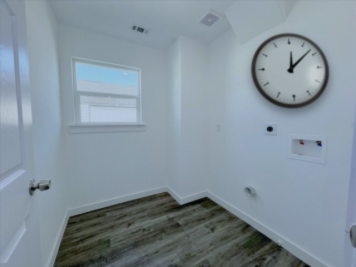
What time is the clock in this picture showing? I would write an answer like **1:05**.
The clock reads **12:08**
